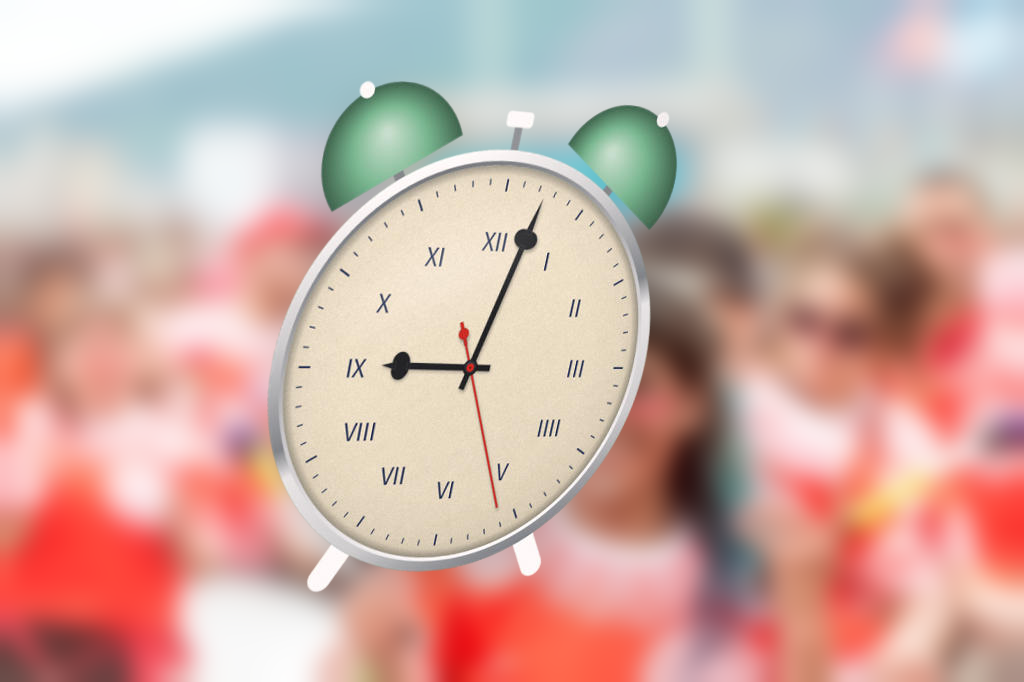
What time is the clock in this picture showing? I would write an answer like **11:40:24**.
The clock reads **9:02:26**
